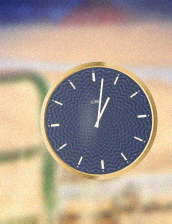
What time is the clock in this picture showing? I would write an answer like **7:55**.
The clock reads **1:02**
